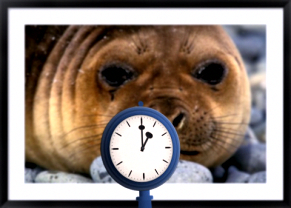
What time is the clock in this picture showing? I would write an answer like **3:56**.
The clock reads **1:00**
